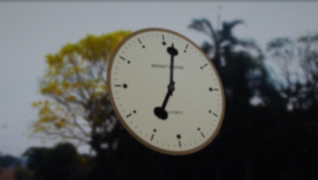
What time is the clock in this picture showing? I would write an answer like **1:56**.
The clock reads **7:02**
